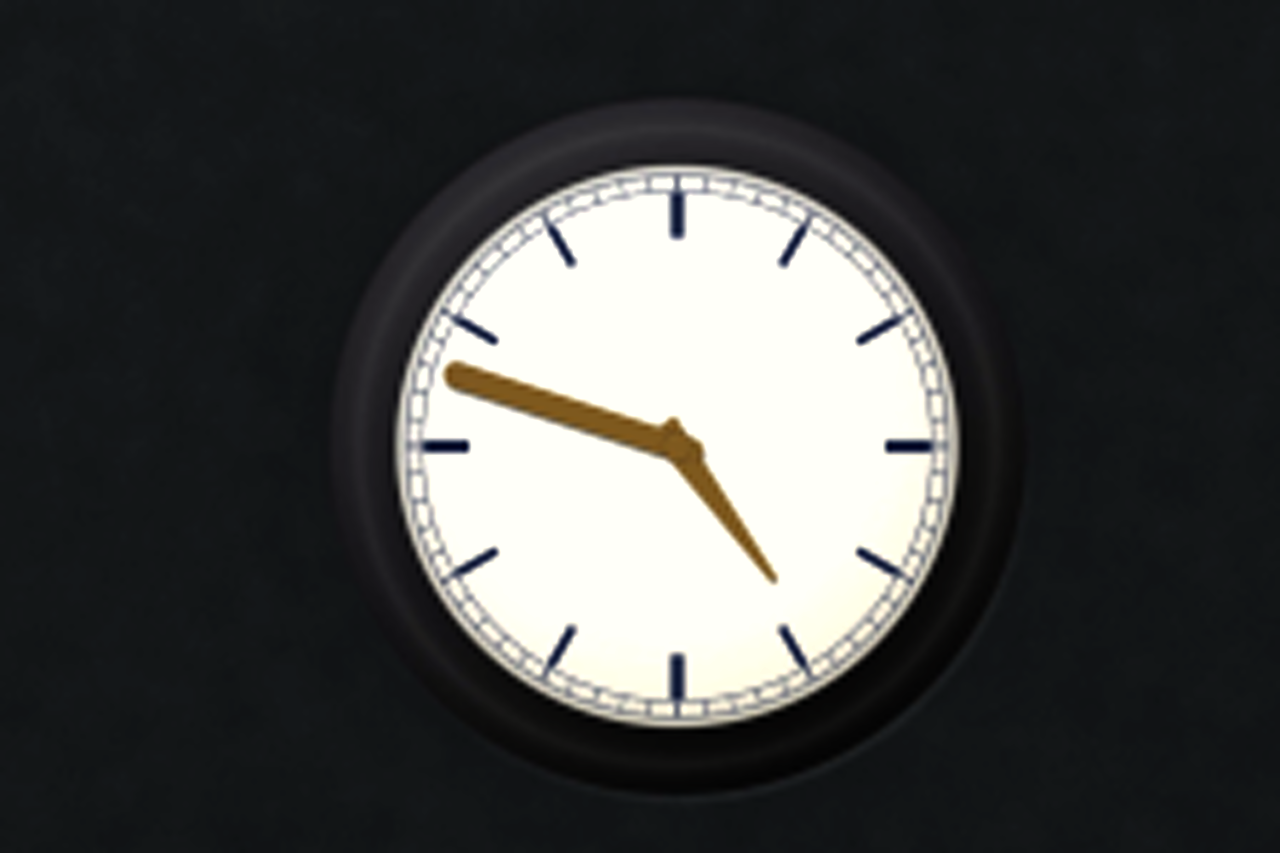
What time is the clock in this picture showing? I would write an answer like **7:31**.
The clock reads **4:48**
